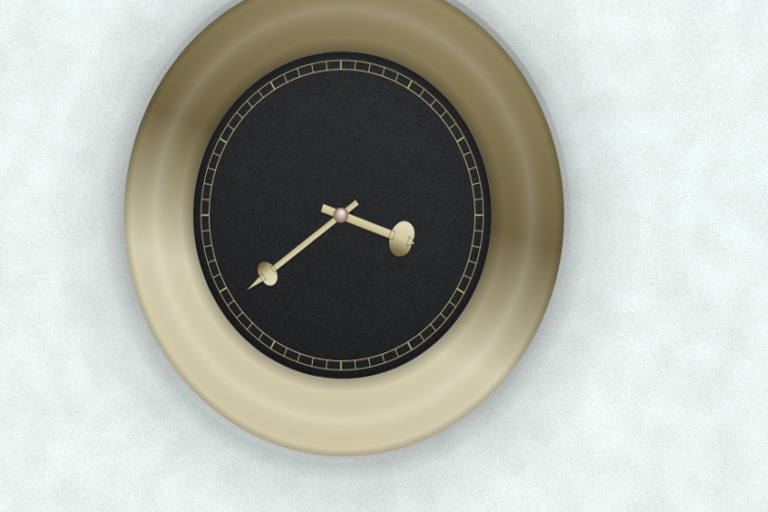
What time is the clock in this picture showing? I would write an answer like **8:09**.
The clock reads **3:39**
